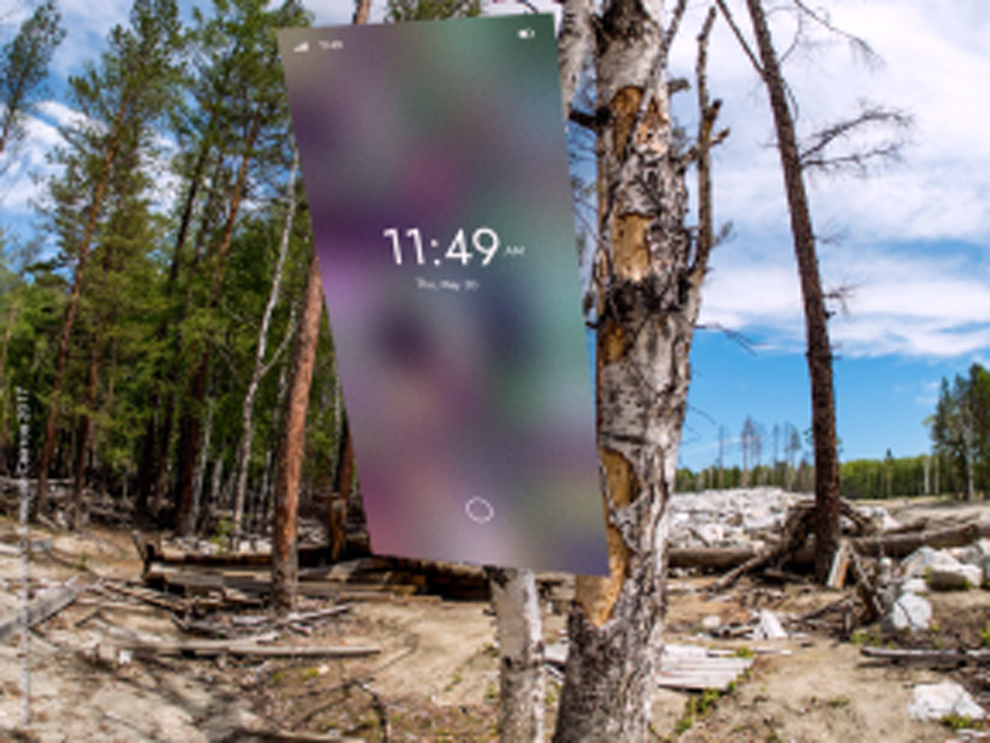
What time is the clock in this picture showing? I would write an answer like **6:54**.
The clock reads **11:49**
